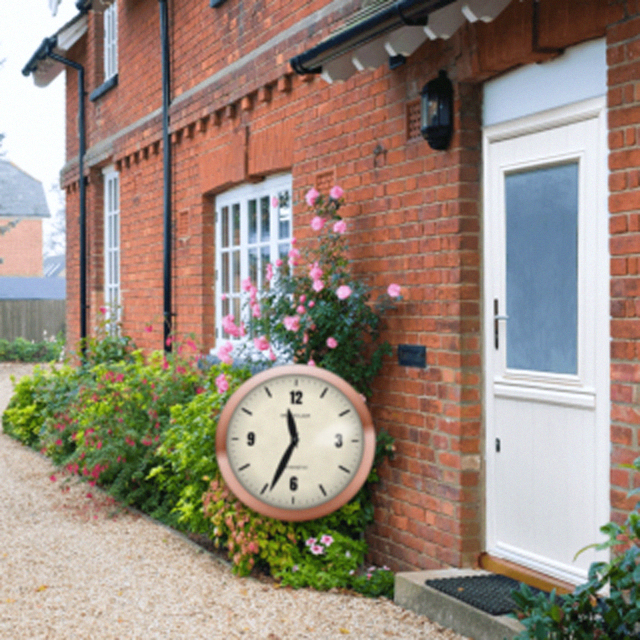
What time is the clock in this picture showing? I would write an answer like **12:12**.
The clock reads **11:34**
